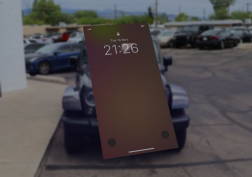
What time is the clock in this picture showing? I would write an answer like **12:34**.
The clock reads **21:26**
